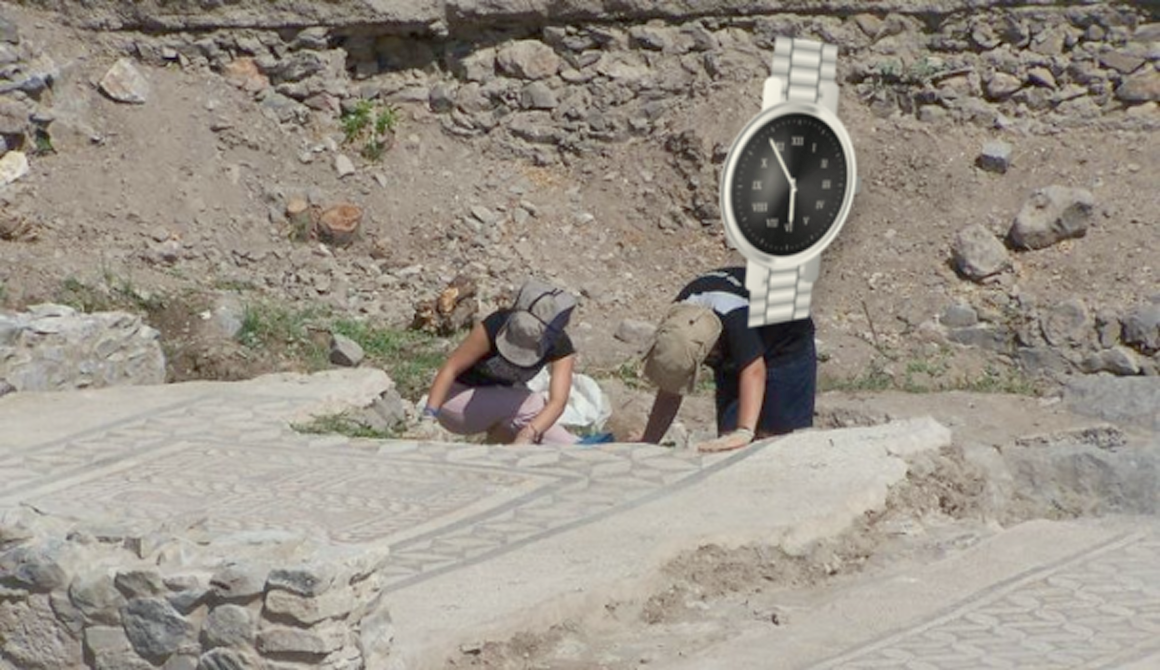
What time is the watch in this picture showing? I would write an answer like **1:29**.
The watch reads **5:54**
